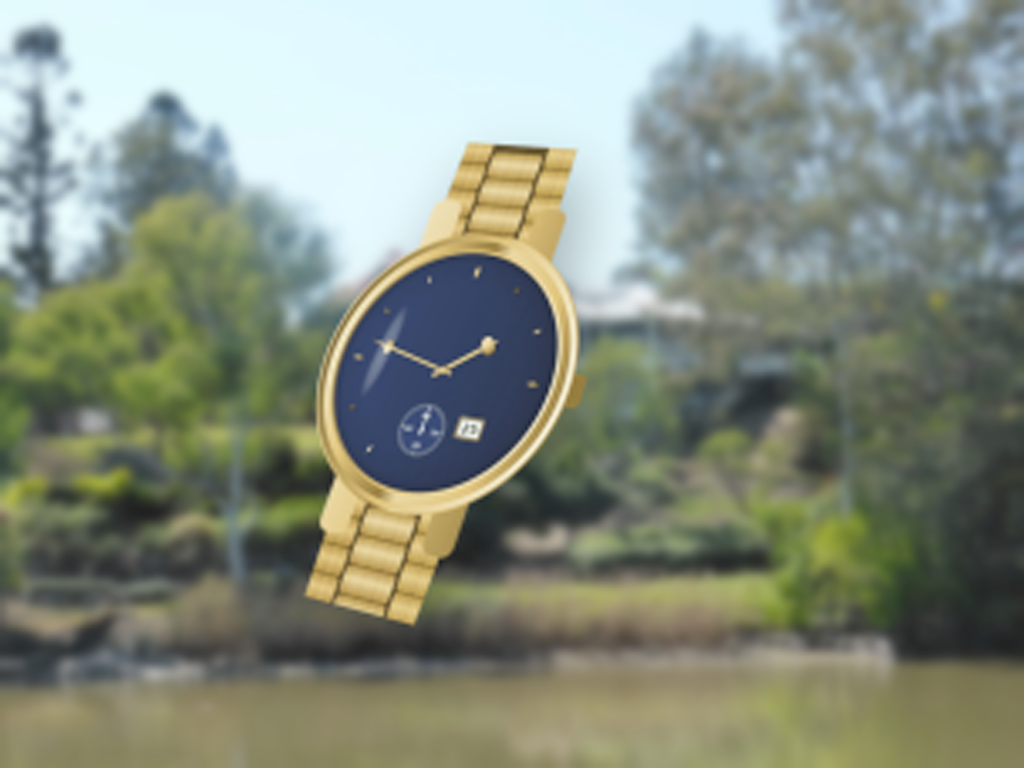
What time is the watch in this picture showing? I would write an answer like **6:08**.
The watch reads **1:47**
